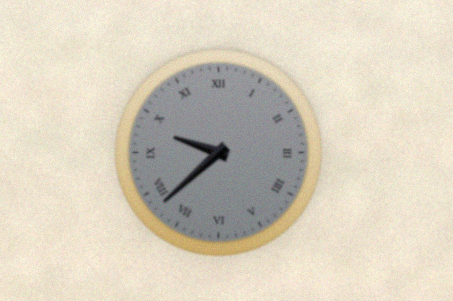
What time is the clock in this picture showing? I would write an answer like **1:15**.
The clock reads **9:38**
